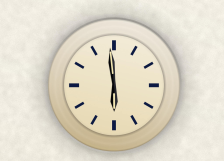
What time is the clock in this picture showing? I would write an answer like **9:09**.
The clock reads **5:59**
